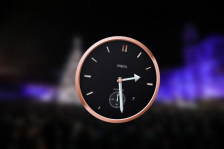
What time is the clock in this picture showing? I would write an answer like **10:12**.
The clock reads **2:28**
